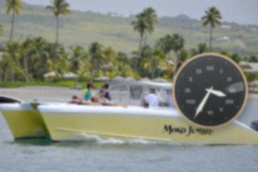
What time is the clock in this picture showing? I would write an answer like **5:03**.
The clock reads **3:35**
